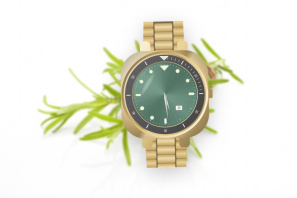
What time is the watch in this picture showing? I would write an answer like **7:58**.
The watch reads **5:29**
